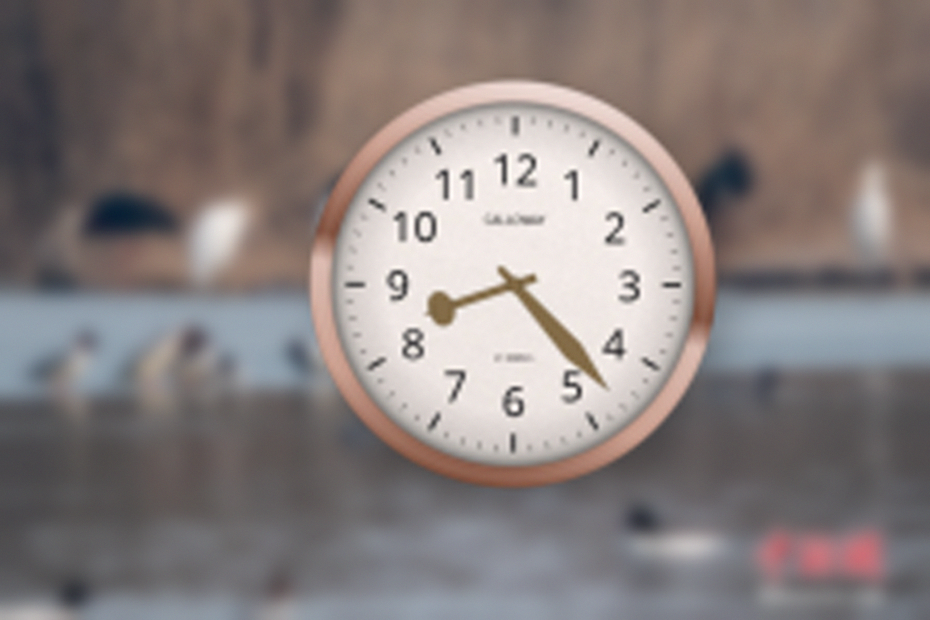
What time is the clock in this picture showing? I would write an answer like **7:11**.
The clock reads **8:23**
